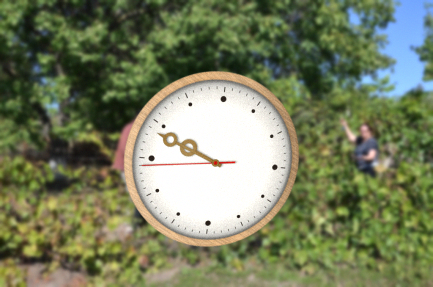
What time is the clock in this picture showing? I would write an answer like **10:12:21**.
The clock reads **9:48:44**
